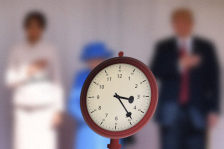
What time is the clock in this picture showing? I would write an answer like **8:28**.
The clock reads **3:24**
